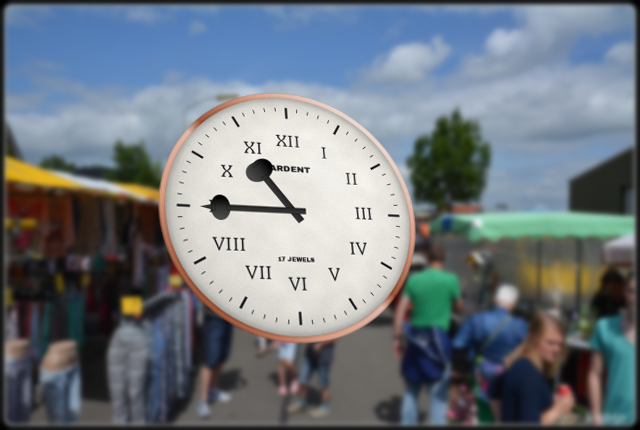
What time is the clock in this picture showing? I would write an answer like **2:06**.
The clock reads **10:45**
